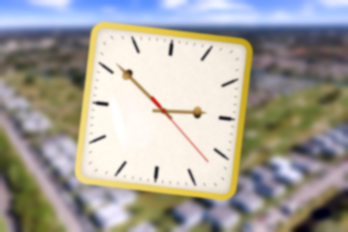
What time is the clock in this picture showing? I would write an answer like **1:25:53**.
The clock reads **2:51:22**
